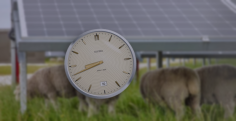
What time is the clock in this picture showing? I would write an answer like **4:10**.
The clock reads **8:42**
